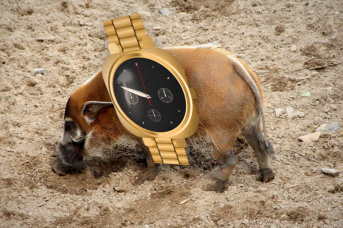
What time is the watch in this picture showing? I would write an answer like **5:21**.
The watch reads **9:49**
